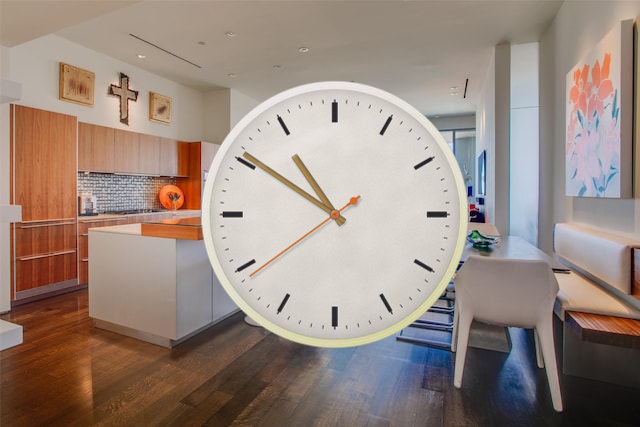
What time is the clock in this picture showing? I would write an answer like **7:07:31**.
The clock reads **10:50:39**
